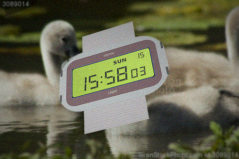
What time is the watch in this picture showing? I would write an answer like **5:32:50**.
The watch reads **15:58:03**
